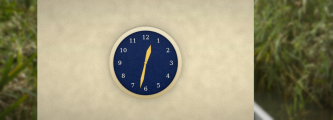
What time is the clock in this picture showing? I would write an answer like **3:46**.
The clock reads **12:32**
